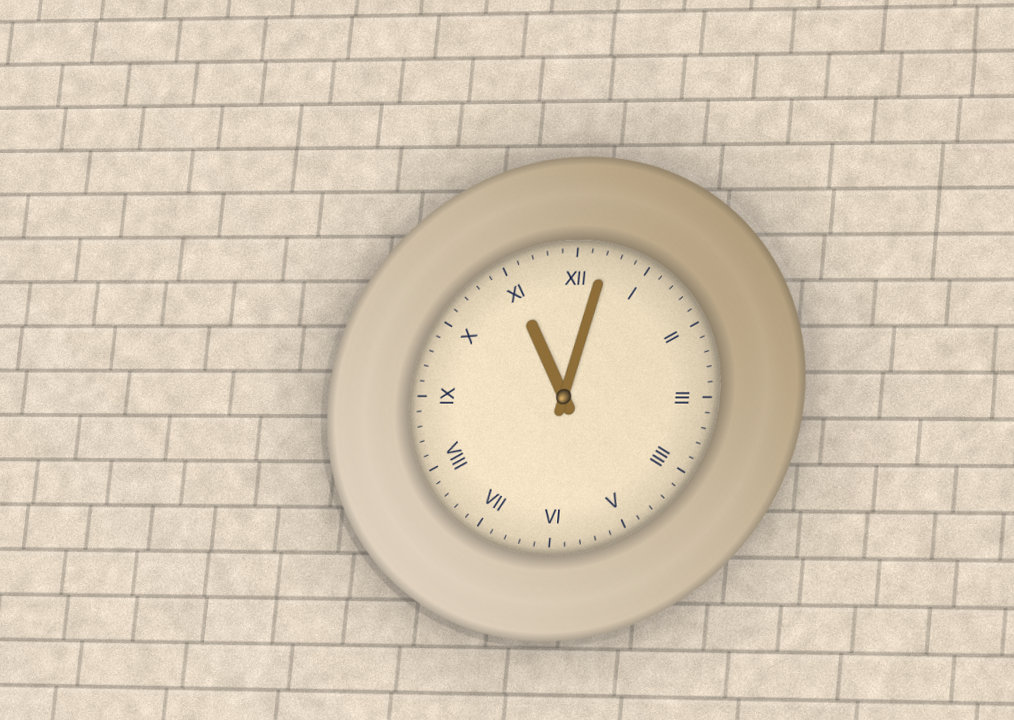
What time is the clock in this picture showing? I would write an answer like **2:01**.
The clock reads **11:02**
